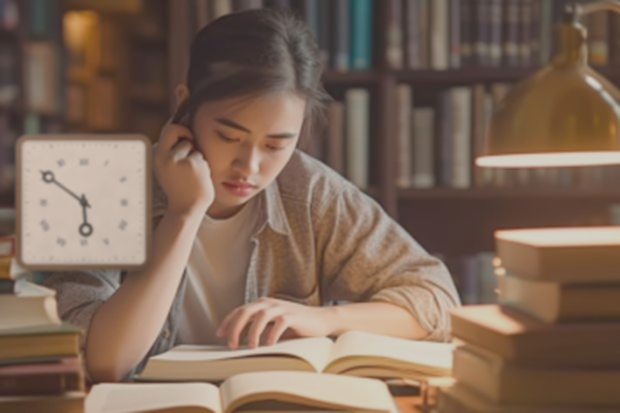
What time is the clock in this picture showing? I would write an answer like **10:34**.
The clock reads **5:51**
